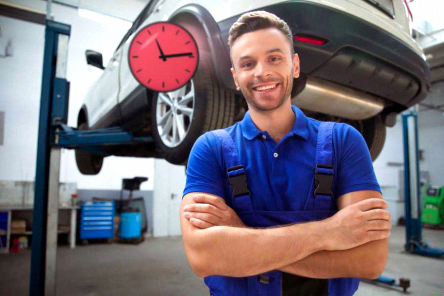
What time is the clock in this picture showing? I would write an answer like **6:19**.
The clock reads **11:14**
